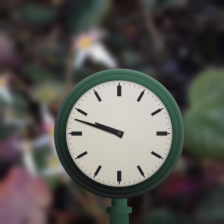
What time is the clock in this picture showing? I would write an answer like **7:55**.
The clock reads **9:48**
